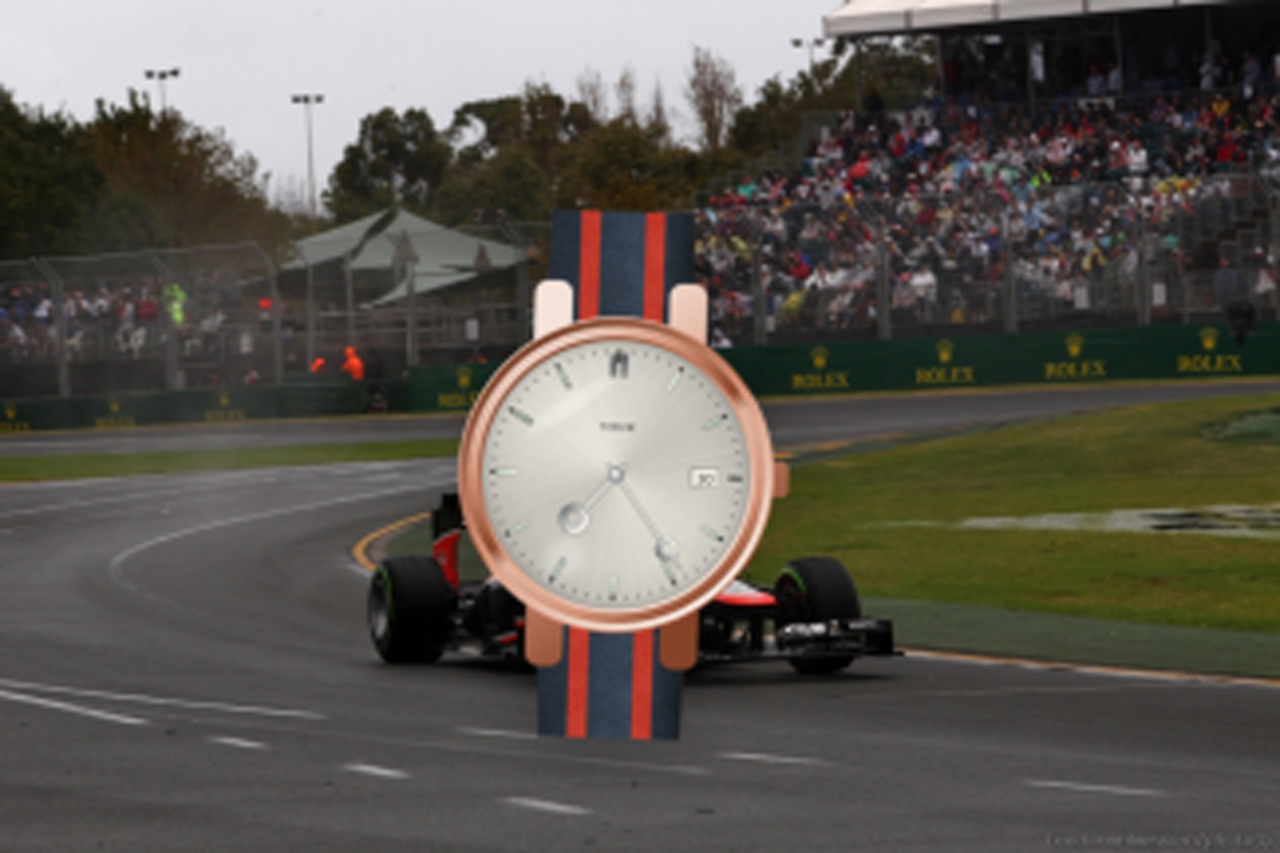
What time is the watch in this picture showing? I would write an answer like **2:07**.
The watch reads **7:24**
